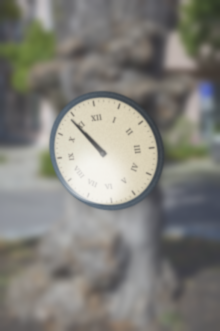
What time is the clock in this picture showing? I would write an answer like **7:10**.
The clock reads **10:54**
